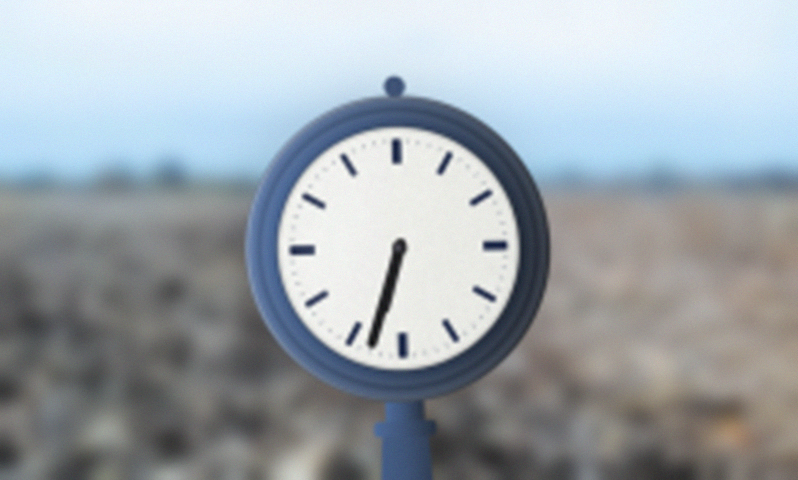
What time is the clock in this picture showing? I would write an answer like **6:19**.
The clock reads **6:33**
